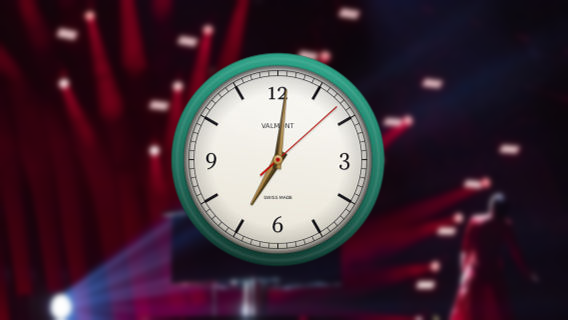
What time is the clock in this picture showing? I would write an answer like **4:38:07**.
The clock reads **7:01:08**
